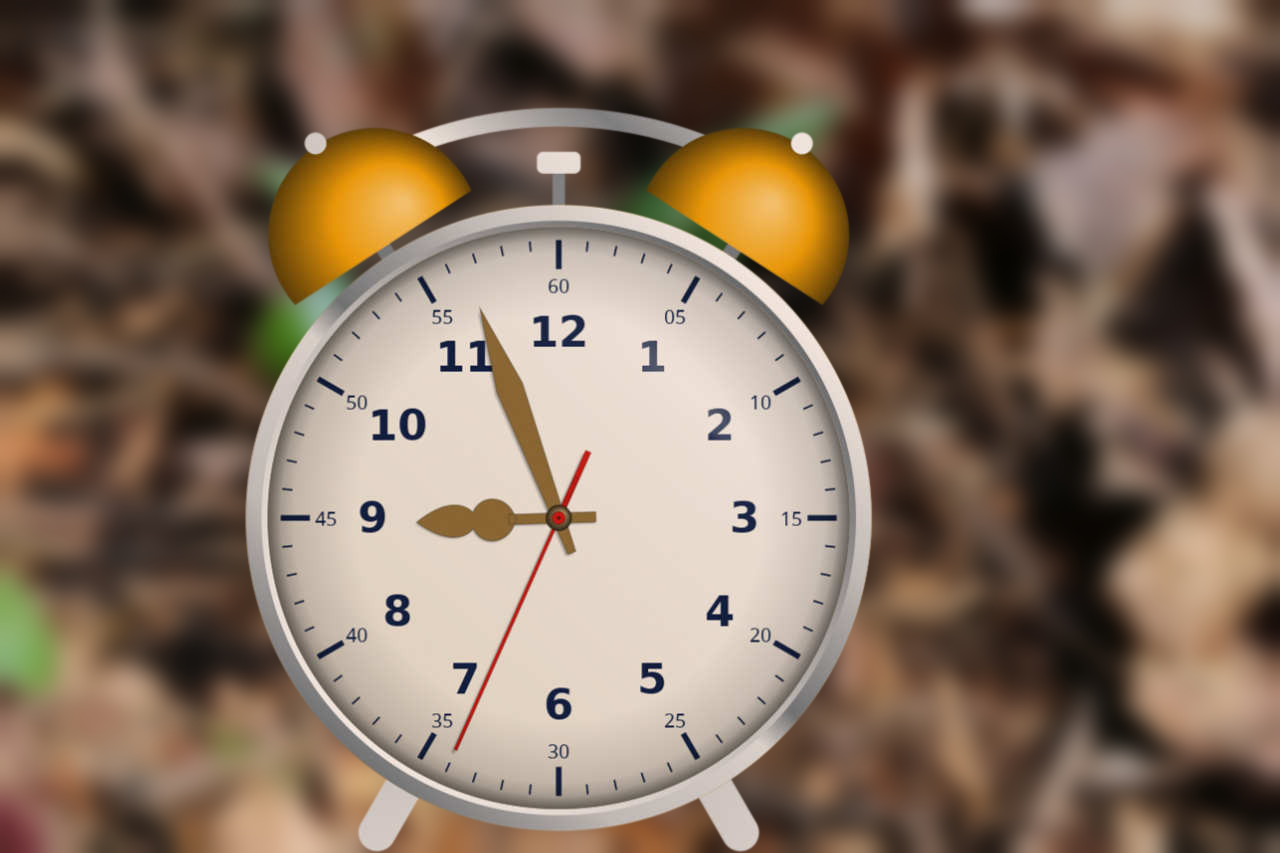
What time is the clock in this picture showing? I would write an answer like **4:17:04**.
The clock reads **8:56:34**
